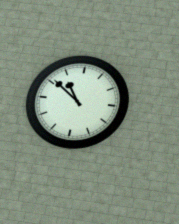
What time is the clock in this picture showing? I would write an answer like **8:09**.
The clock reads **10:51**
